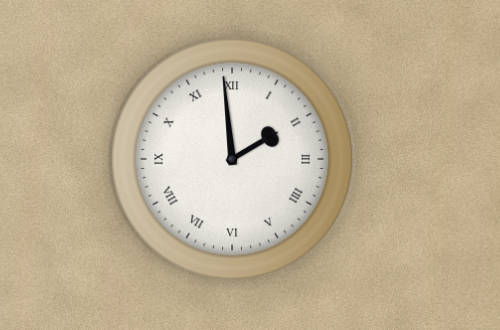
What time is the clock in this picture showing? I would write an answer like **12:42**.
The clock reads **1:59**
